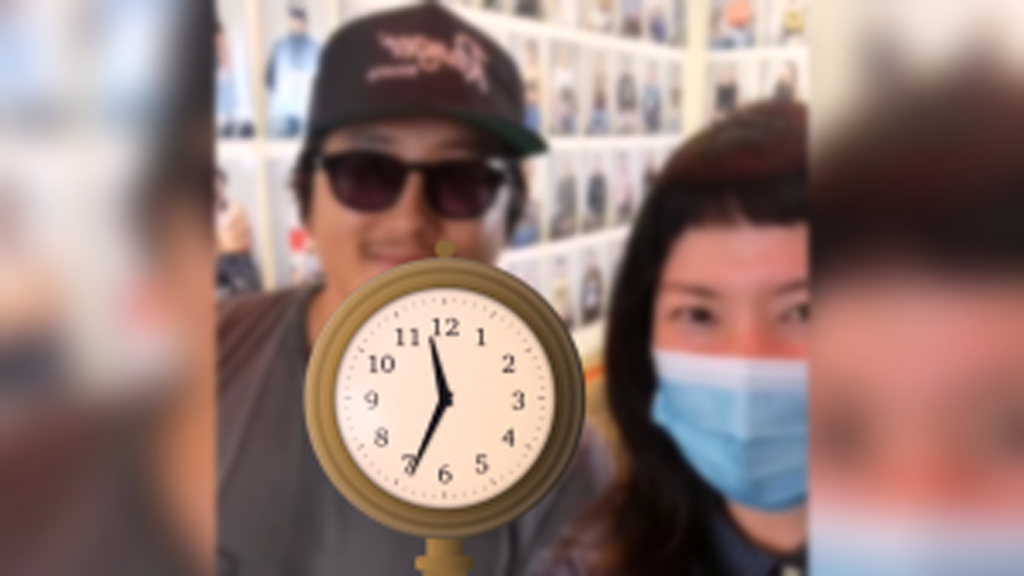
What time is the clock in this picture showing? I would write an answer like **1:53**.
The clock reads **11:34**
